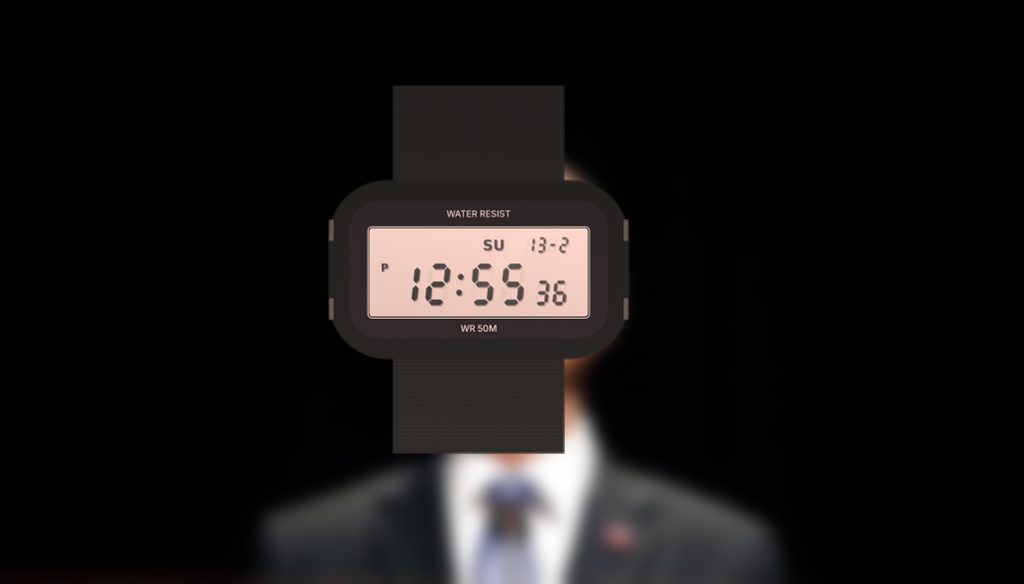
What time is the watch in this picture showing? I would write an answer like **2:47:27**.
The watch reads **12:55:36**
